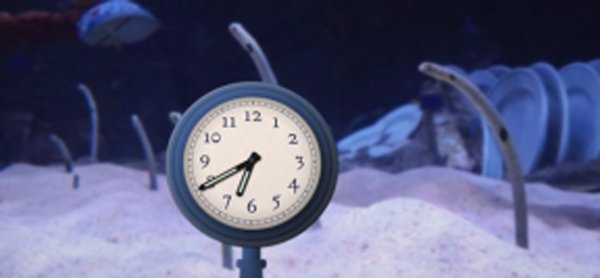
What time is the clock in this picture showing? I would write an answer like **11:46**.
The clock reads **6:40**
